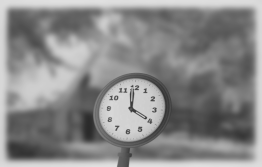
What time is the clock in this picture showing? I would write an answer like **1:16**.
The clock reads **3:59**
